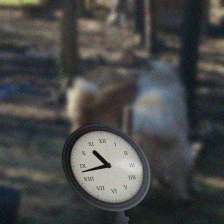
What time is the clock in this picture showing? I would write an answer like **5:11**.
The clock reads **10:43**
